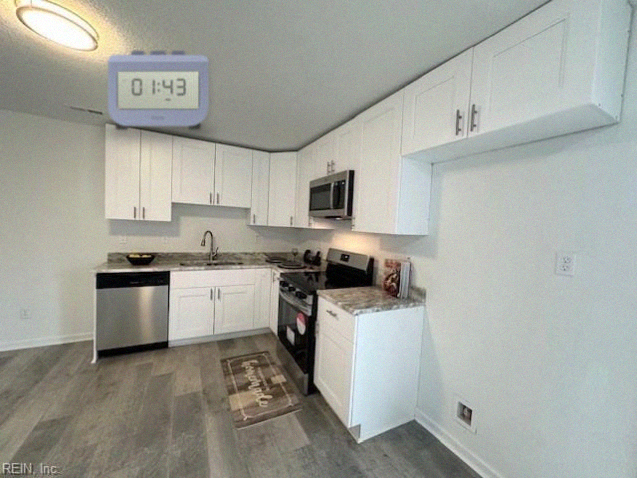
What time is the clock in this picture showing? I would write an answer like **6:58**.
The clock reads **1:43**
